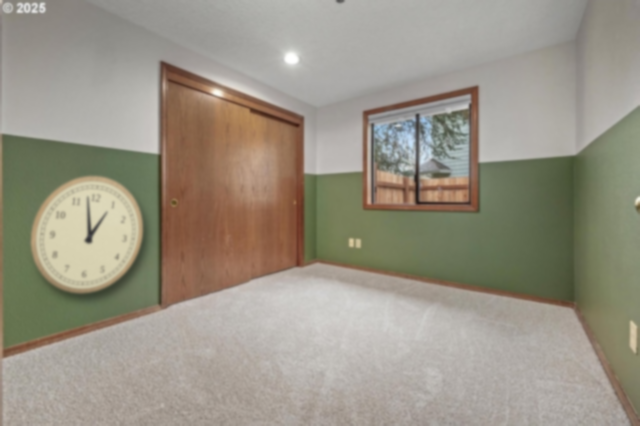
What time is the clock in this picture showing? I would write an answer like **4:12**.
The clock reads **12:58**
